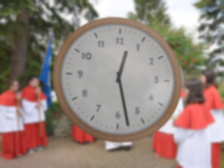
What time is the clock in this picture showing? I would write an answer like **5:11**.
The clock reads **12:28**
